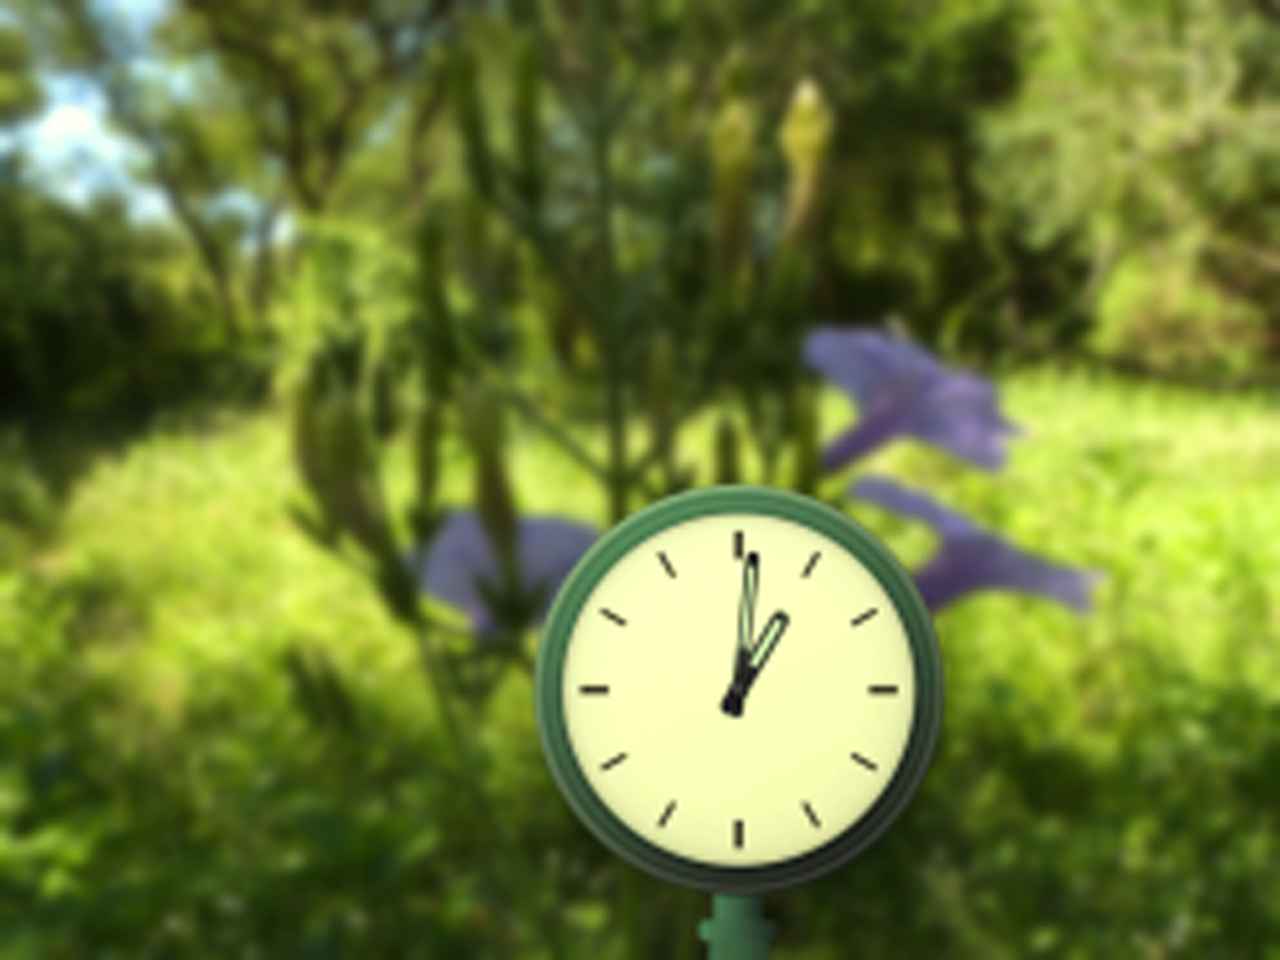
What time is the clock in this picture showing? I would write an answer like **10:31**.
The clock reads **1:01**
